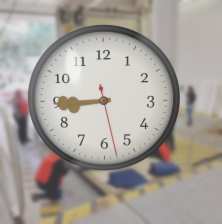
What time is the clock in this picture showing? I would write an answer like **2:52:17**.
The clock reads **8:44:28**
